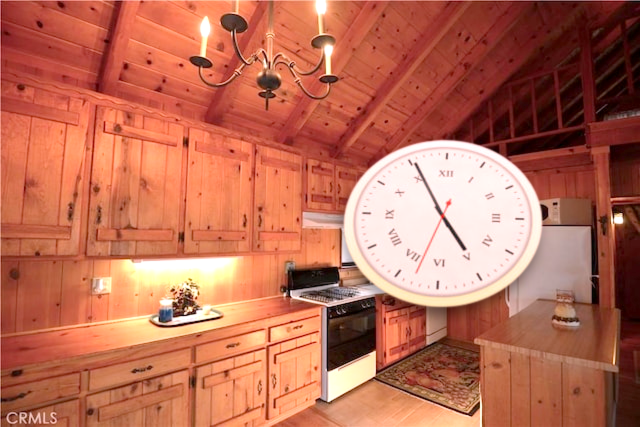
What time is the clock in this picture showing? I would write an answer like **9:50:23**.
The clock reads **4:55:33**
